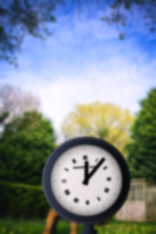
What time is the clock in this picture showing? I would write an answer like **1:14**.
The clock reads **12:07**
